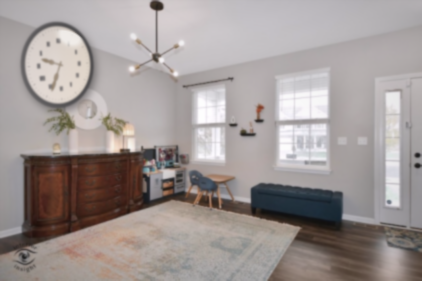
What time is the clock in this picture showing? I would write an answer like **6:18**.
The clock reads **9:34**
